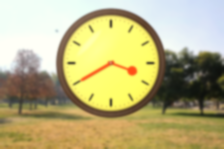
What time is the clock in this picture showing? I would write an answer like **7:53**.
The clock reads **3:40**
